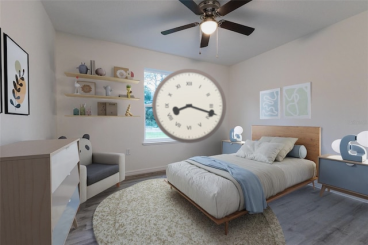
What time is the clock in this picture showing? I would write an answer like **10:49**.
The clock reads **8:18**
